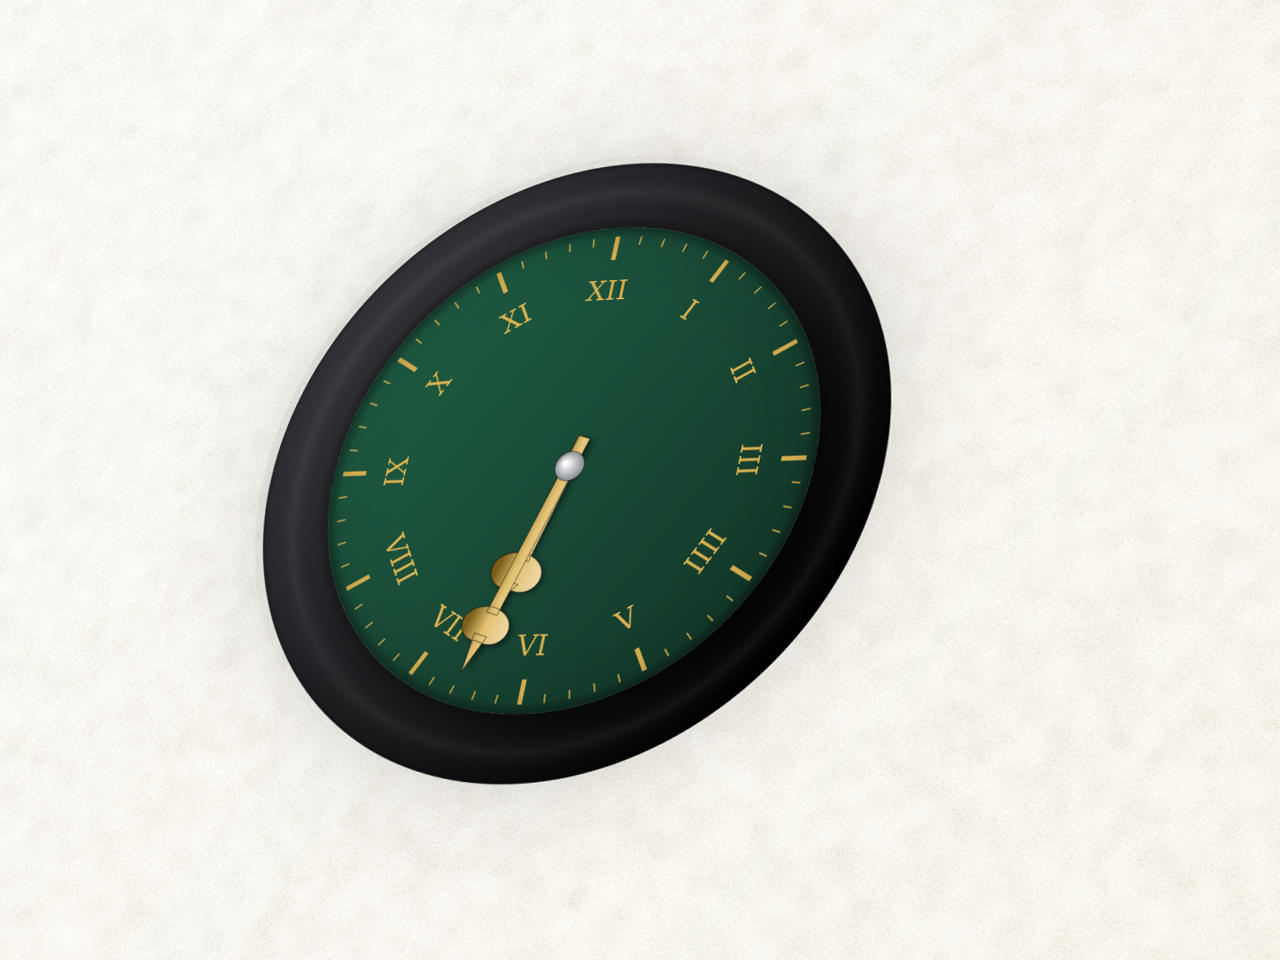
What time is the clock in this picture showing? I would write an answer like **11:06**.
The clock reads **6:33**
